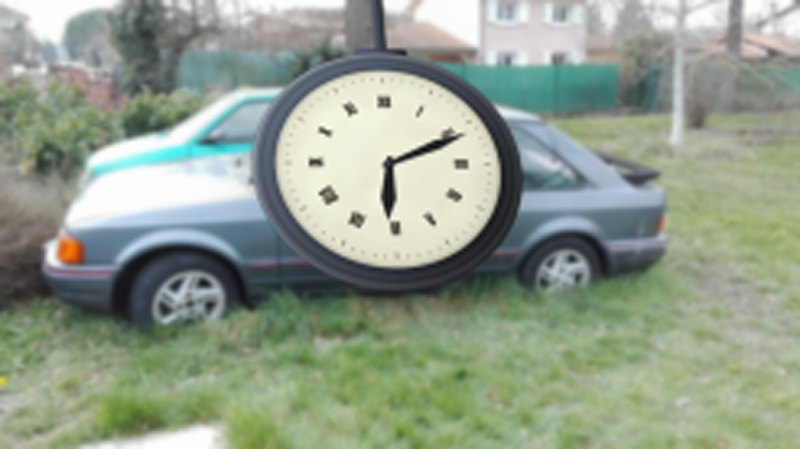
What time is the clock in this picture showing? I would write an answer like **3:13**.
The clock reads **6:11**
